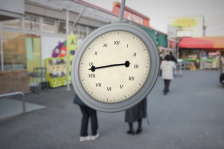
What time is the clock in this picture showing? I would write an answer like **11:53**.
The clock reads **2:43**
